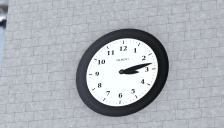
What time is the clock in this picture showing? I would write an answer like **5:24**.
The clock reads **3:13**
